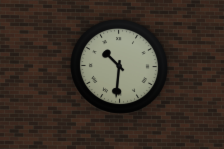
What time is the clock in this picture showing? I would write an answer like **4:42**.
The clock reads **10:31**
